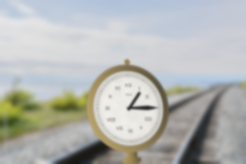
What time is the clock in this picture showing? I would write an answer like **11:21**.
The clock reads **1:15**
